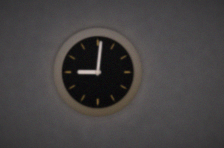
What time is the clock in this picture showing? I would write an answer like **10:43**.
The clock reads **9:01**
